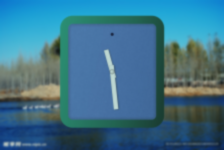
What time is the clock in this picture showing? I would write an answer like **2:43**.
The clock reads **11:29**
